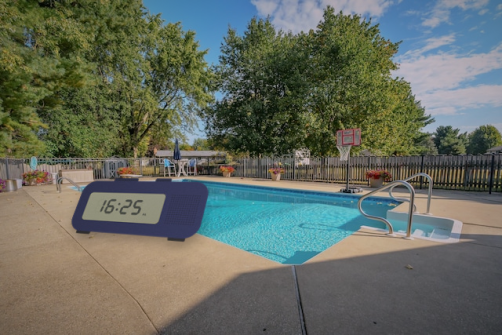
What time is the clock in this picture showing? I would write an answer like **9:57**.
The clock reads **16:25**
